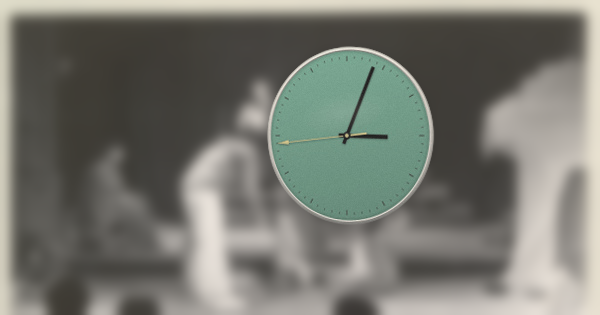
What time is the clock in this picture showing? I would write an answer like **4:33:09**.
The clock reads **3:03:44**
